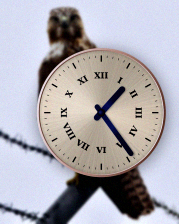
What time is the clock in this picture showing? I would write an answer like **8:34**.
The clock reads **1:24**
